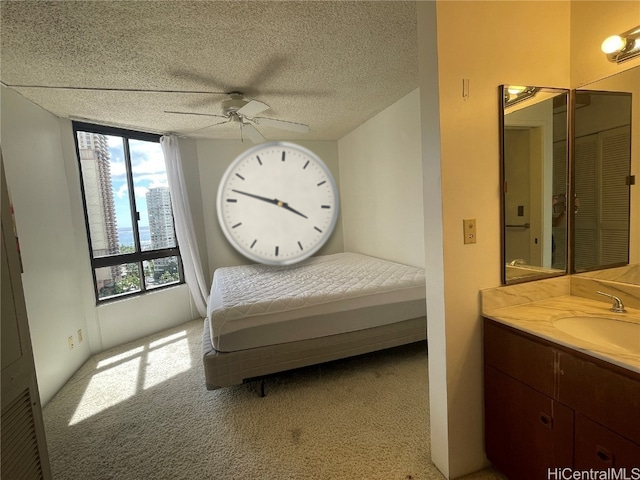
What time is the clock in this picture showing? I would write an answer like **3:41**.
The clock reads **3:47**
